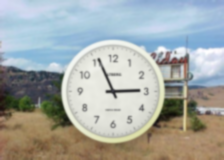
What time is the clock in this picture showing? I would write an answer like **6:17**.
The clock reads **2:56**
